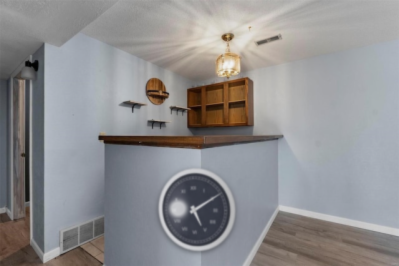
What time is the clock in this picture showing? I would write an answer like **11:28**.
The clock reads **5:10**
